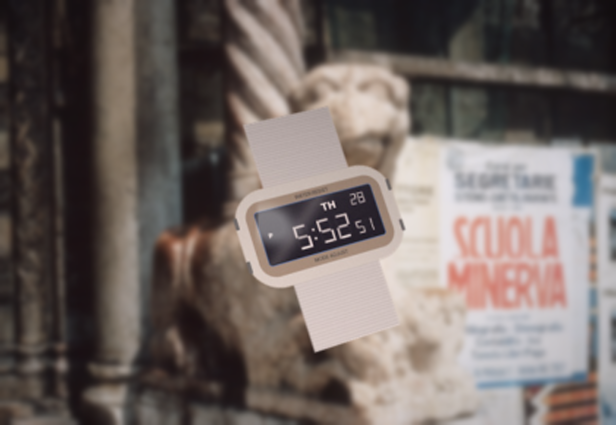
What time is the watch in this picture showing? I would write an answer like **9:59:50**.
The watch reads **5:52:51**
